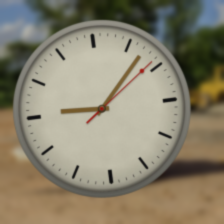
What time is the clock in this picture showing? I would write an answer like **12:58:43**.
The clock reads **9:07:09**
